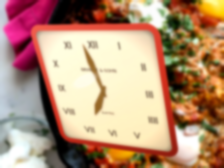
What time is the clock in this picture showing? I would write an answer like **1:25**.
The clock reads **6:58**
